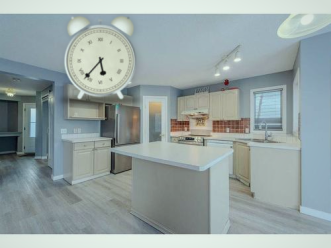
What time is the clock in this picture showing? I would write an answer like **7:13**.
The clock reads **5:37**
